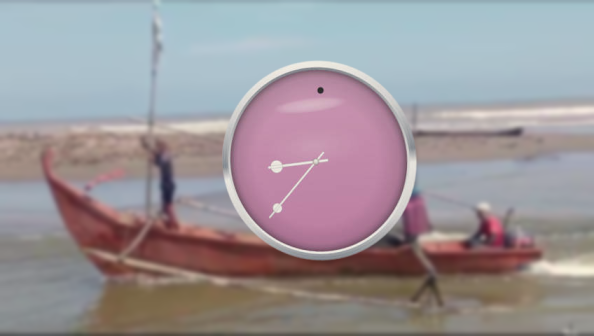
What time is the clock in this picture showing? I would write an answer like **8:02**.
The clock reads **8:36**
